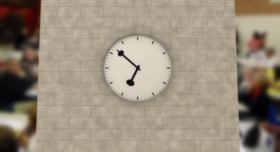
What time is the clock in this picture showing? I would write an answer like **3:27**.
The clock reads **6:52**
